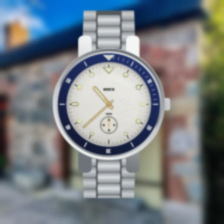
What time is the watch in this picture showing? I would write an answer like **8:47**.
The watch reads **10:38**
